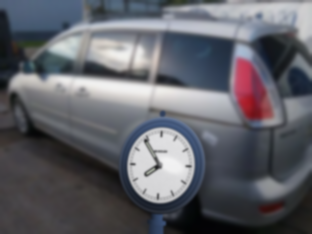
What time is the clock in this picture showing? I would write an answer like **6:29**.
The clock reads **7:54**
